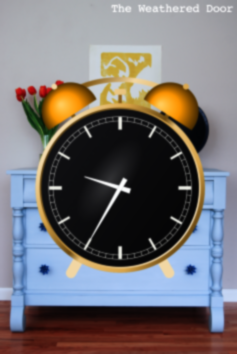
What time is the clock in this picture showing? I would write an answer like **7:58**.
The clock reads **9:35**
